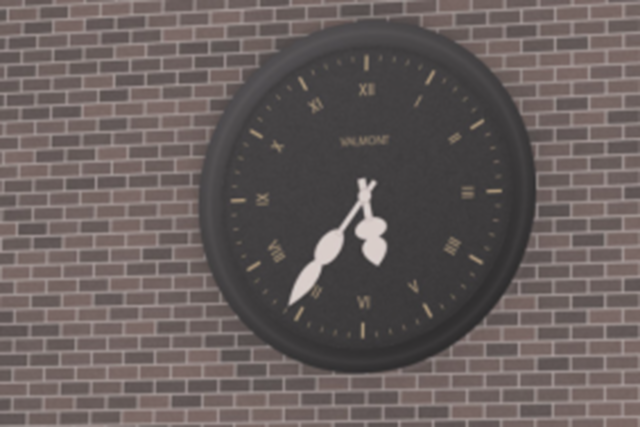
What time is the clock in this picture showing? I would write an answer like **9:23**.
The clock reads **5:36**
